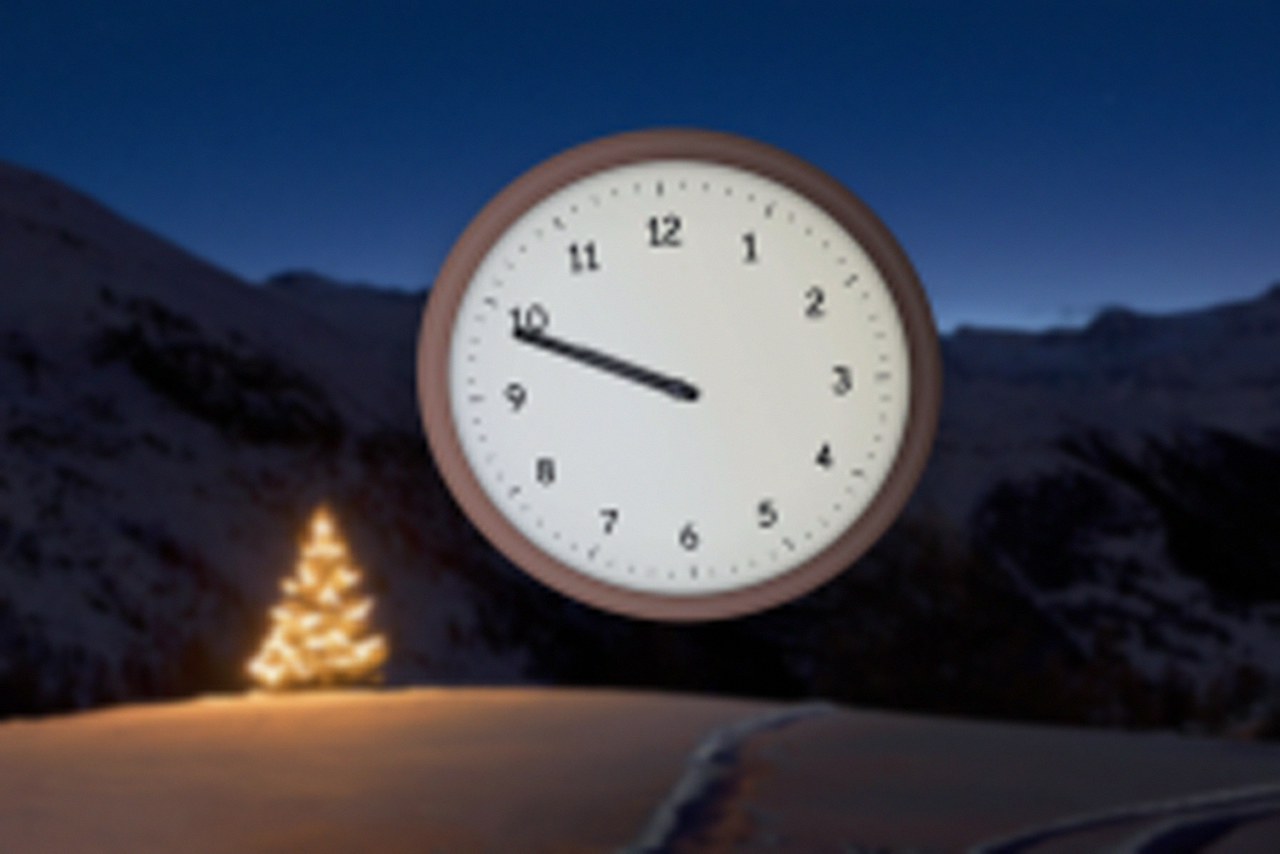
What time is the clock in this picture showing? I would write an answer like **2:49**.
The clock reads **9:49**
